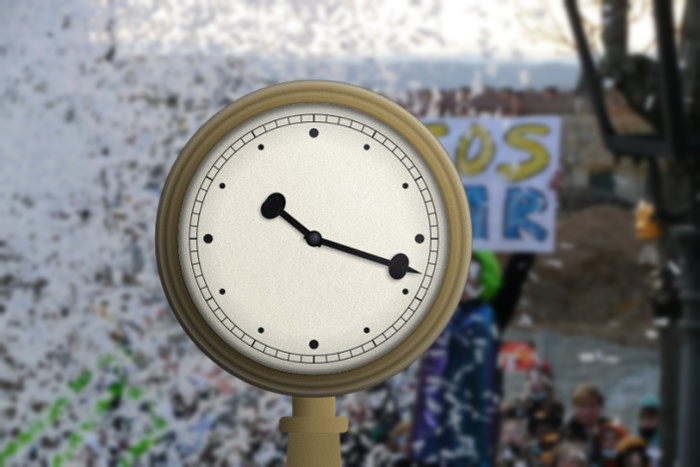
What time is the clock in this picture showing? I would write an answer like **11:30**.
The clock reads **10:18**
